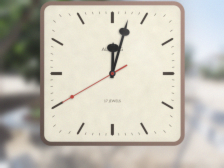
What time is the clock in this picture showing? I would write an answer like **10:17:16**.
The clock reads **12:02:40**
